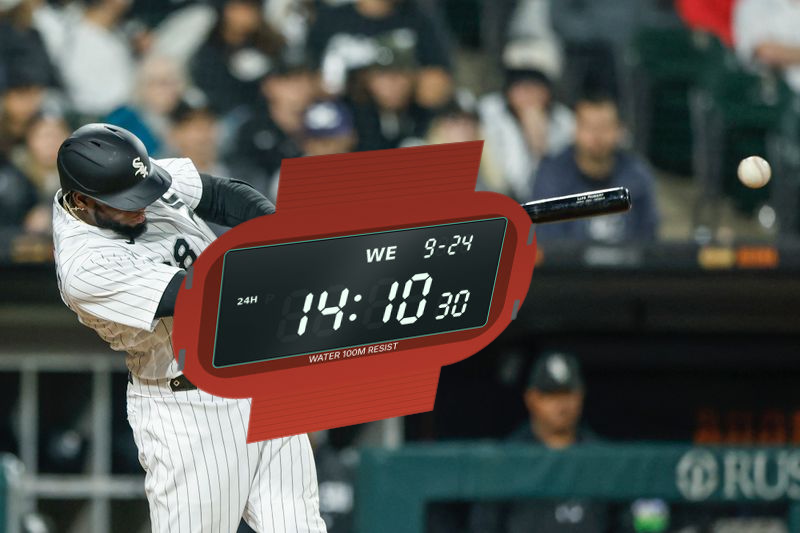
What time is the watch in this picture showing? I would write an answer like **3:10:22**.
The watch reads **14:10:30**
